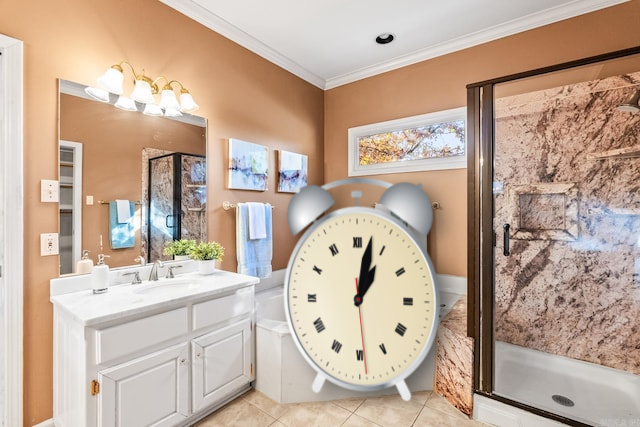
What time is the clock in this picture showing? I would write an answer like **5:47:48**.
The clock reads **1:02:29**
